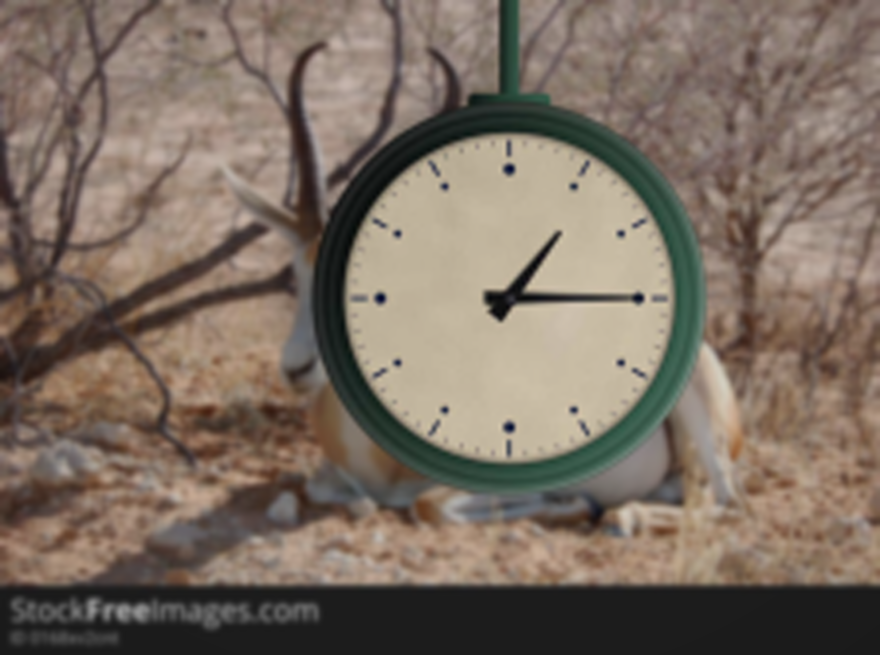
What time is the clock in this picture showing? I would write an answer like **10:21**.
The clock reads **1:15**
